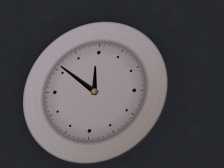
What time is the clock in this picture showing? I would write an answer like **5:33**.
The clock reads **11:51**
